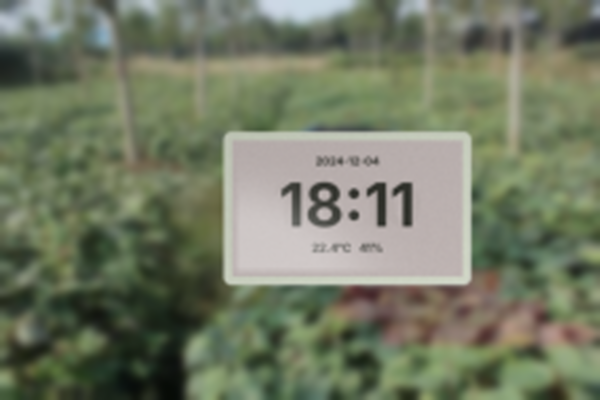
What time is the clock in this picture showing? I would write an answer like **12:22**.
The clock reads **18:11**
